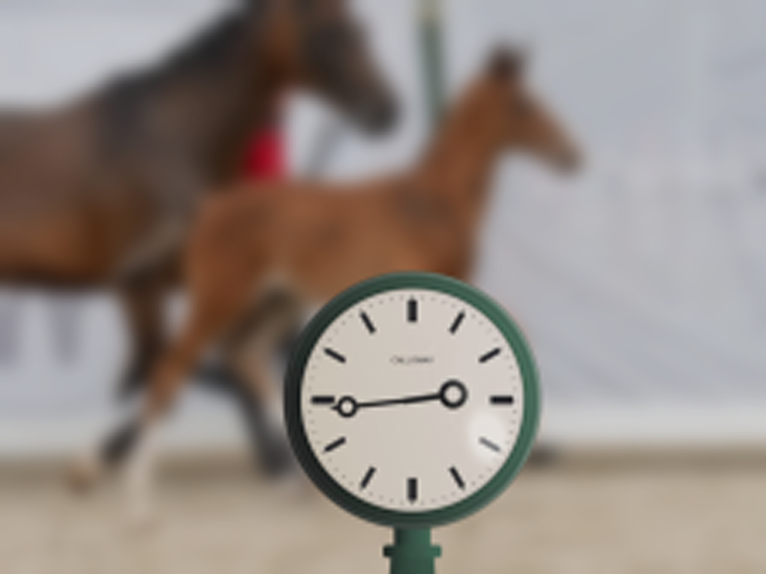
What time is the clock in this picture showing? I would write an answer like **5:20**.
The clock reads **2:44**
